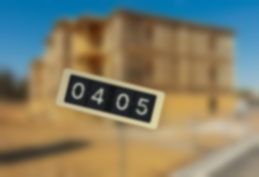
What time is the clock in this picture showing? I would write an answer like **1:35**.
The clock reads **4:05**
